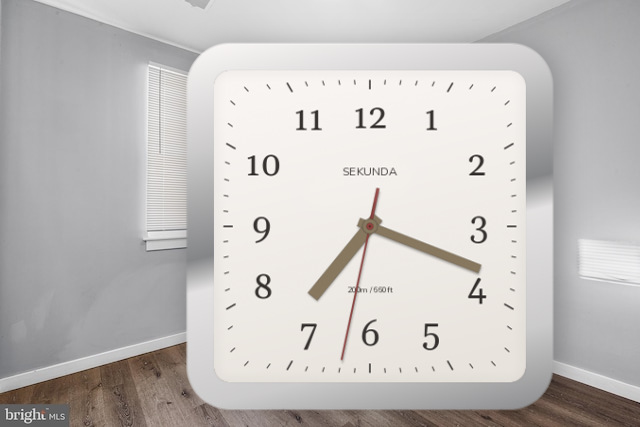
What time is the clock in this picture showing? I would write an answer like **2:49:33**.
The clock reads **7:18:32**
